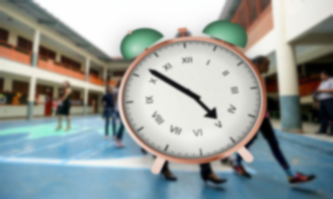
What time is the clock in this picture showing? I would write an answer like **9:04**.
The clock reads **4:52**
